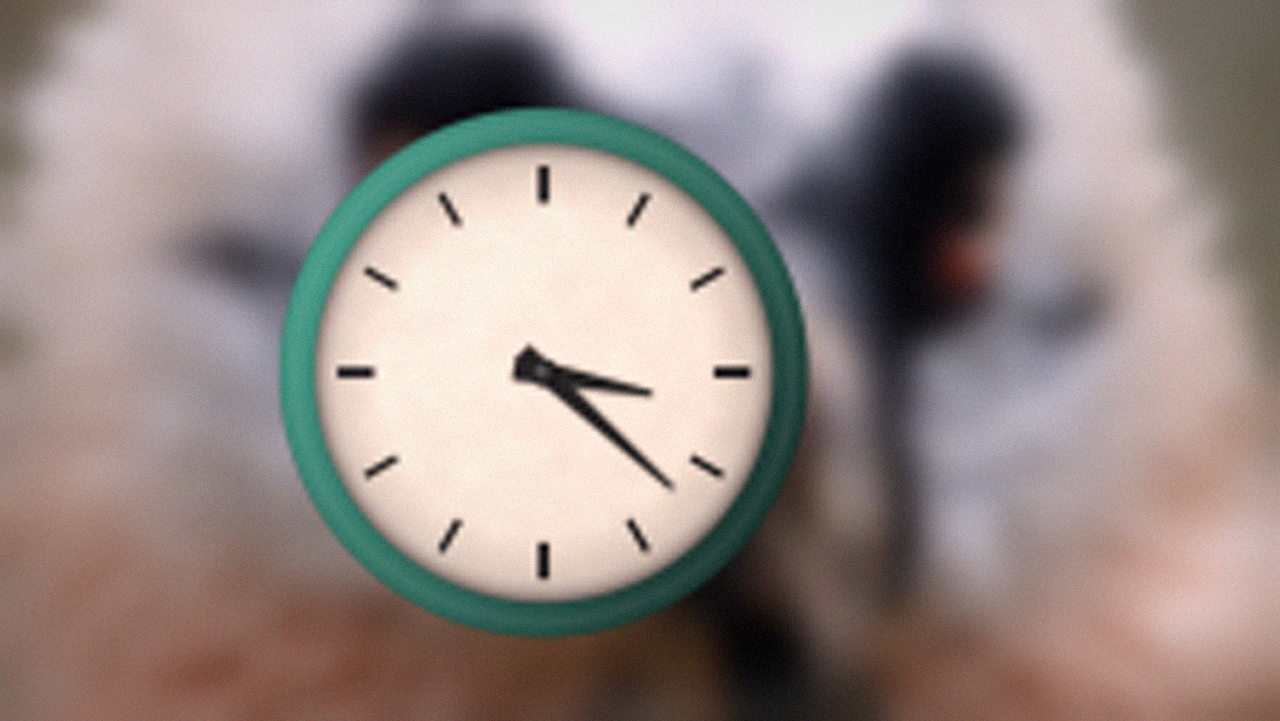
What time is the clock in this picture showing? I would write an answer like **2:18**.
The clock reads **3:22**
